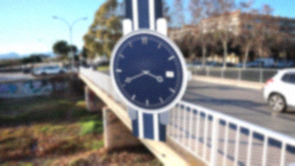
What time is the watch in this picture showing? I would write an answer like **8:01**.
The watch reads **3:41**
